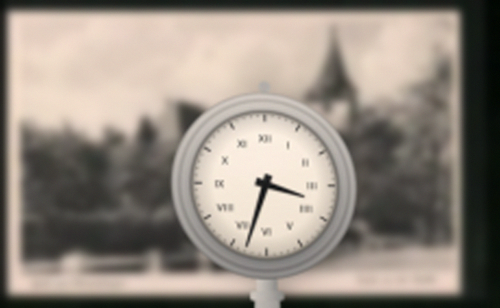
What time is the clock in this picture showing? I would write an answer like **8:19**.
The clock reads **3:33**
